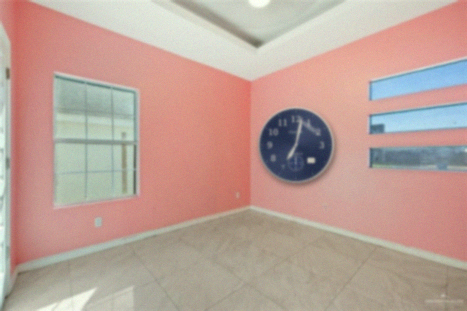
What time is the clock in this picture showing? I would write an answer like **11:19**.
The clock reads **7:02**
